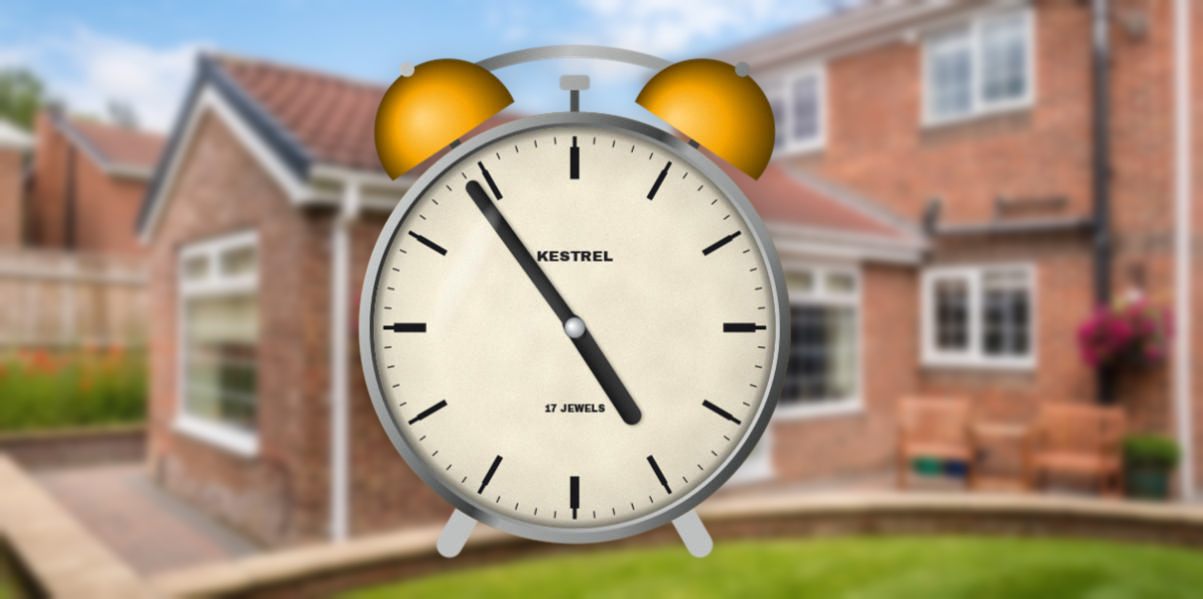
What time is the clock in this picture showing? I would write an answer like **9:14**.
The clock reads **4:54**
